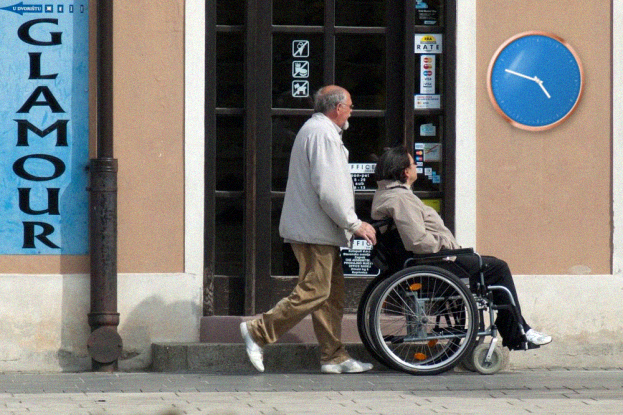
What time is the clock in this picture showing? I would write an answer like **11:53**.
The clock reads **4:48**
